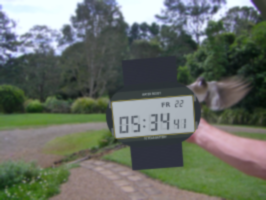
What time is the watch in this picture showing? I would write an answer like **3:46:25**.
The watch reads **5:34:41**
